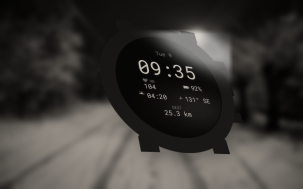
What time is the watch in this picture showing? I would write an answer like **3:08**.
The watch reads **9:35**
